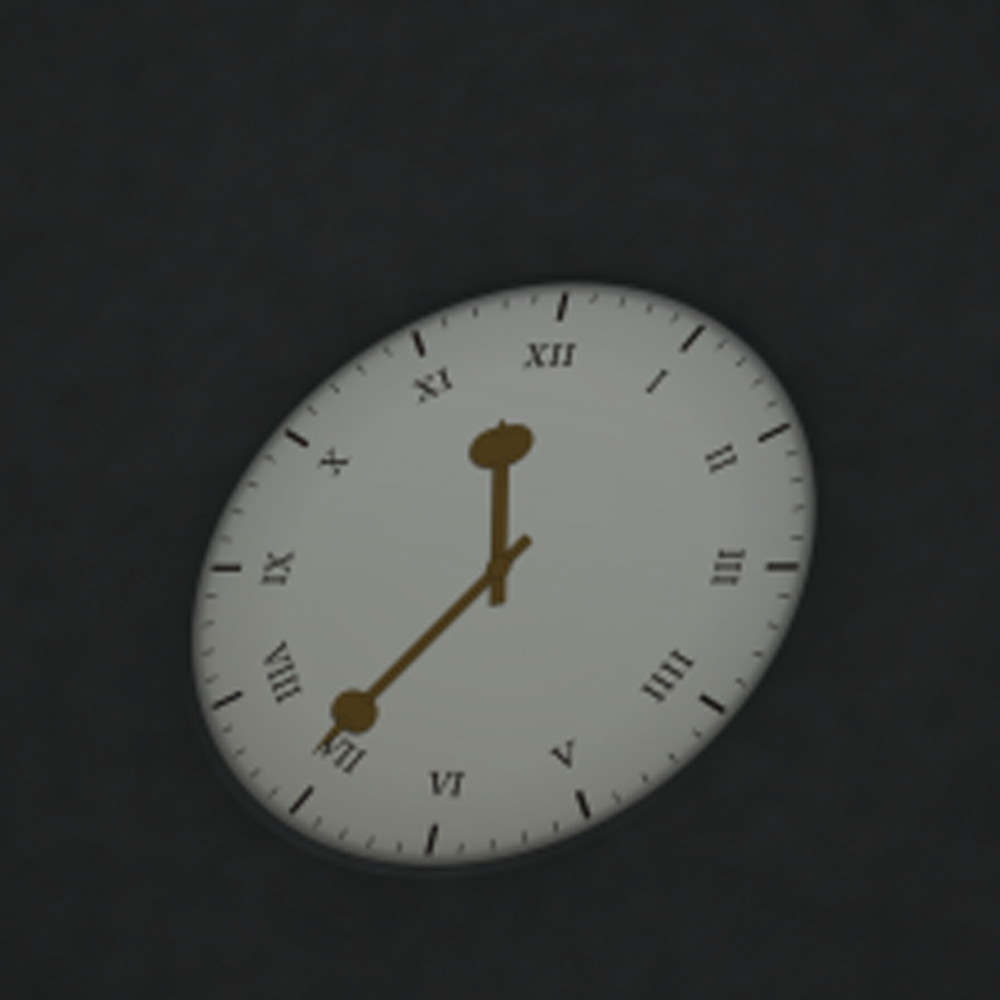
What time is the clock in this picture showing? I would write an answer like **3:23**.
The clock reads **11:36**
